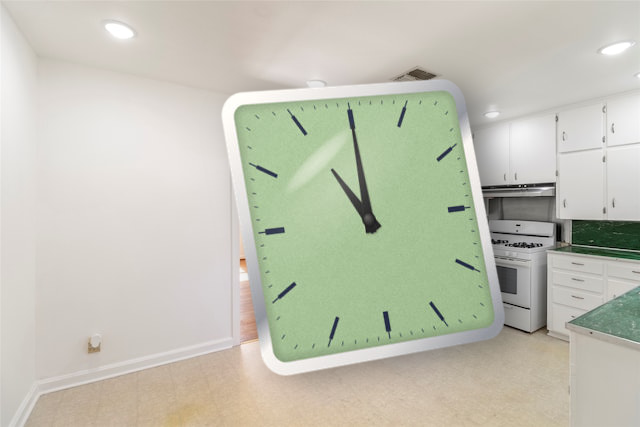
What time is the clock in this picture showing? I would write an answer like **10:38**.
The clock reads **11:00**
